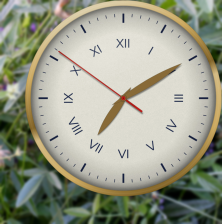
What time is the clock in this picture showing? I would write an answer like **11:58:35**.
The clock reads **7:09:51**
